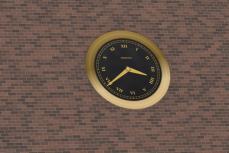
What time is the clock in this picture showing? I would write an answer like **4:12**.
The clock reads **3:39**
